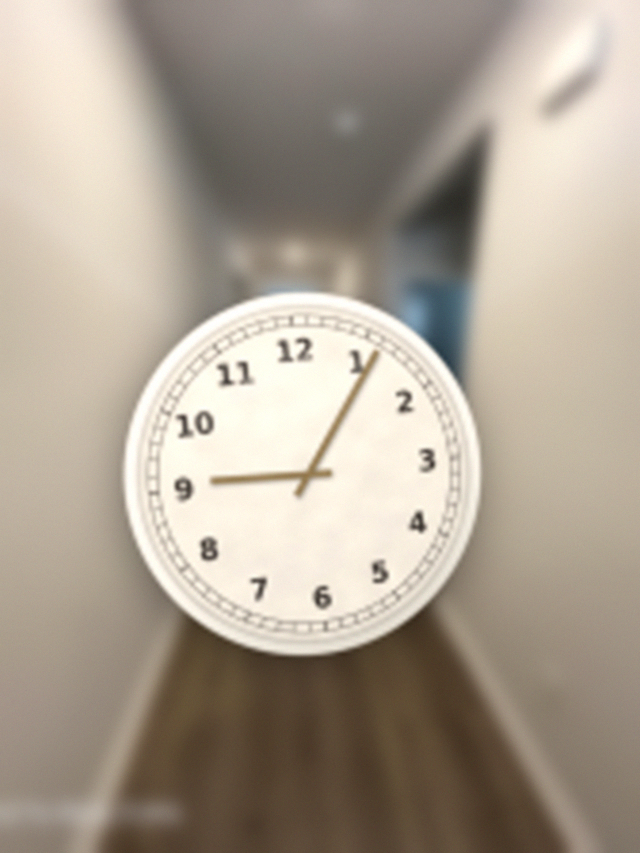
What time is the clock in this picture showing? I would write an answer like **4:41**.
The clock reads **9:06**
